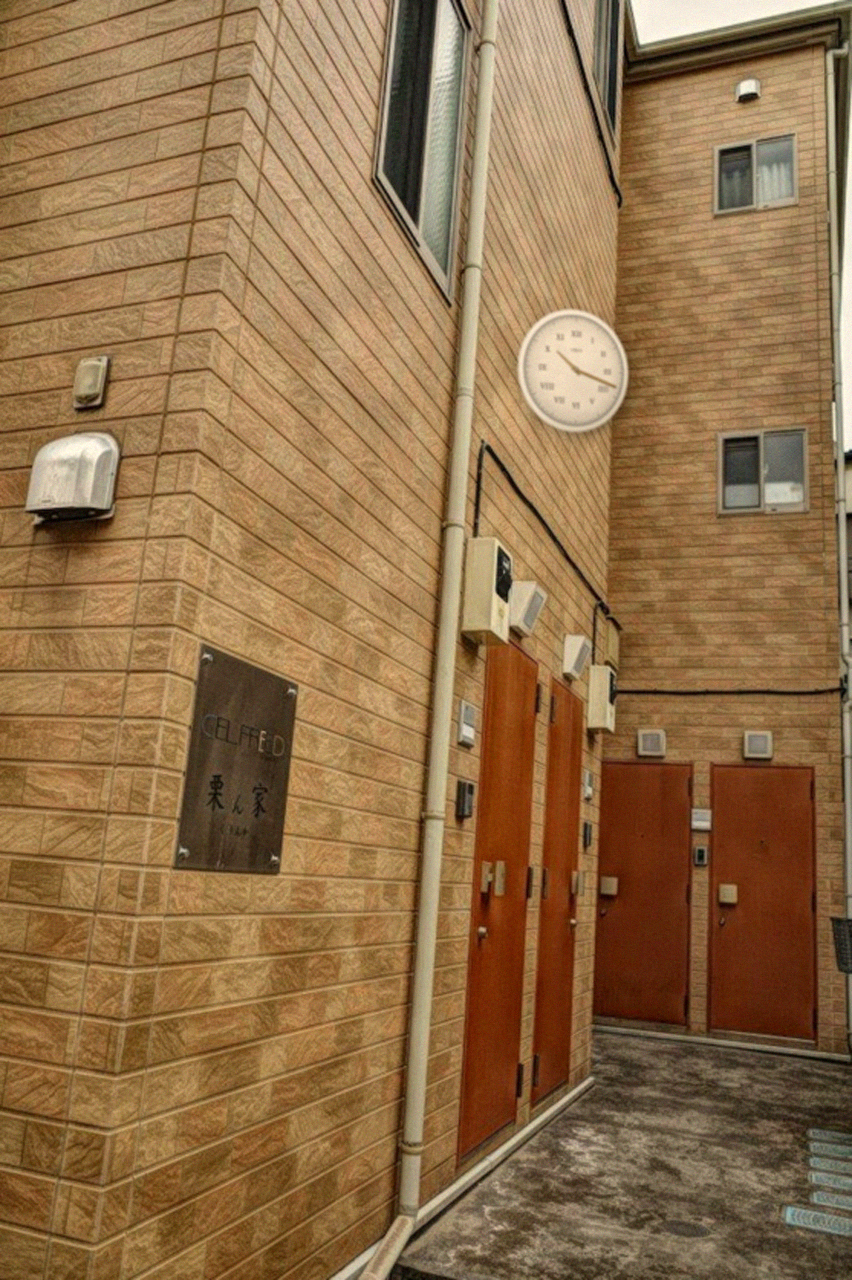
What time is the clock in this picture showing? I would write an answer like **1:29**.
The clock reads **10:18**
